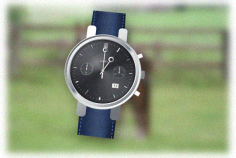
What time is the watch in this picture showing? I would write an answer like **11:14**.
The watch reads **1:00**
